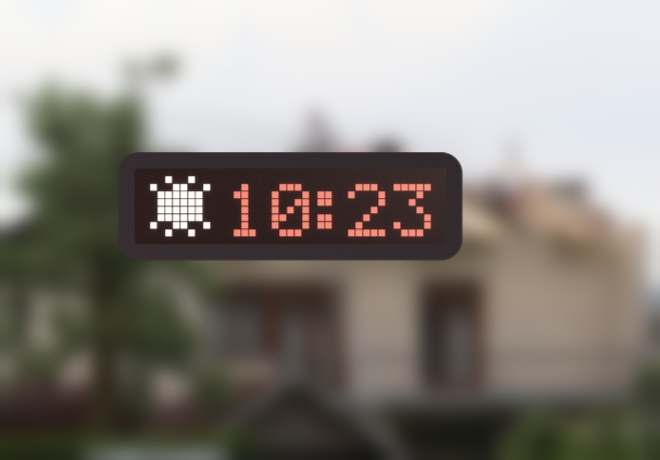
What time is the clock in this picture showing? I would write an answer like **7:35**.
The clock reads **10:23**
